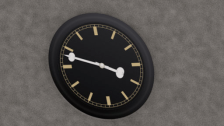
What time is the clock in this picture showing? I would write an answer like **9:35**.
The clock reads **3:48**
